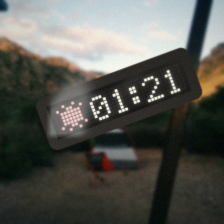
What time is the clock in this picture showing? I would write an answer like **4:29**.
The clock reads **1:21**
